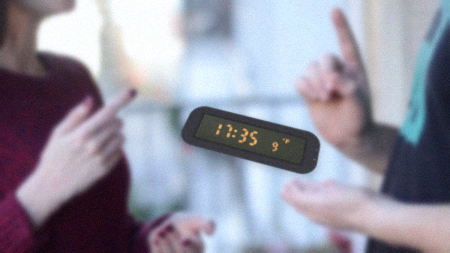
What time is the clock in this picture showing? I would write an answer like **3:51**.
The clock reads **17:35**
